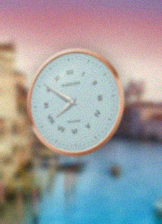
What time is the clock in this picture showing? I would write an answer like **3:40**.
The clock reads **7:51**
